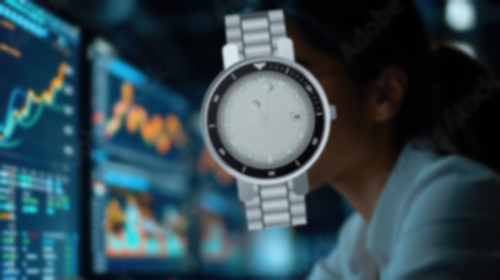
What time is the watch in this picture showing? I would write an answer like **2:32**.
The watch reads **11:02**
